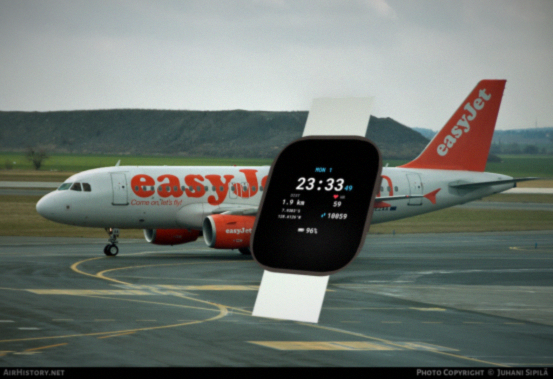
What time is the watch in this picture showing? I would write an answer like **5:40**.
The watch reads **23:33**
